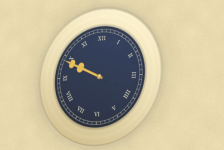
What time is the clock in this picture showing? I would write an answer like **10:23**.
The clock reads **9:49**
